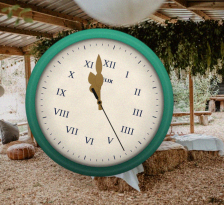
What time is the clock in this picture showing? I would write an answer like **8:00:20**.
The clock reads **10:57:23**
